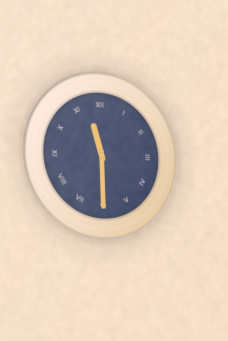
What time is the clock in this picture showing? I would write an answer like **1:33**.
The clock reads **11:30**
